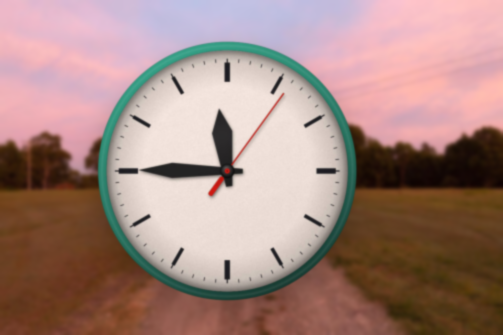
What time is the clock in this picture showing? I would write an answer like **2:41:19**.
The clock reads **11:45:06**
